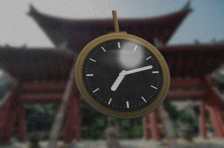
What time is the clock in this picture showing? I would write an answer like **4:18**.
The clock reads **7:13**
